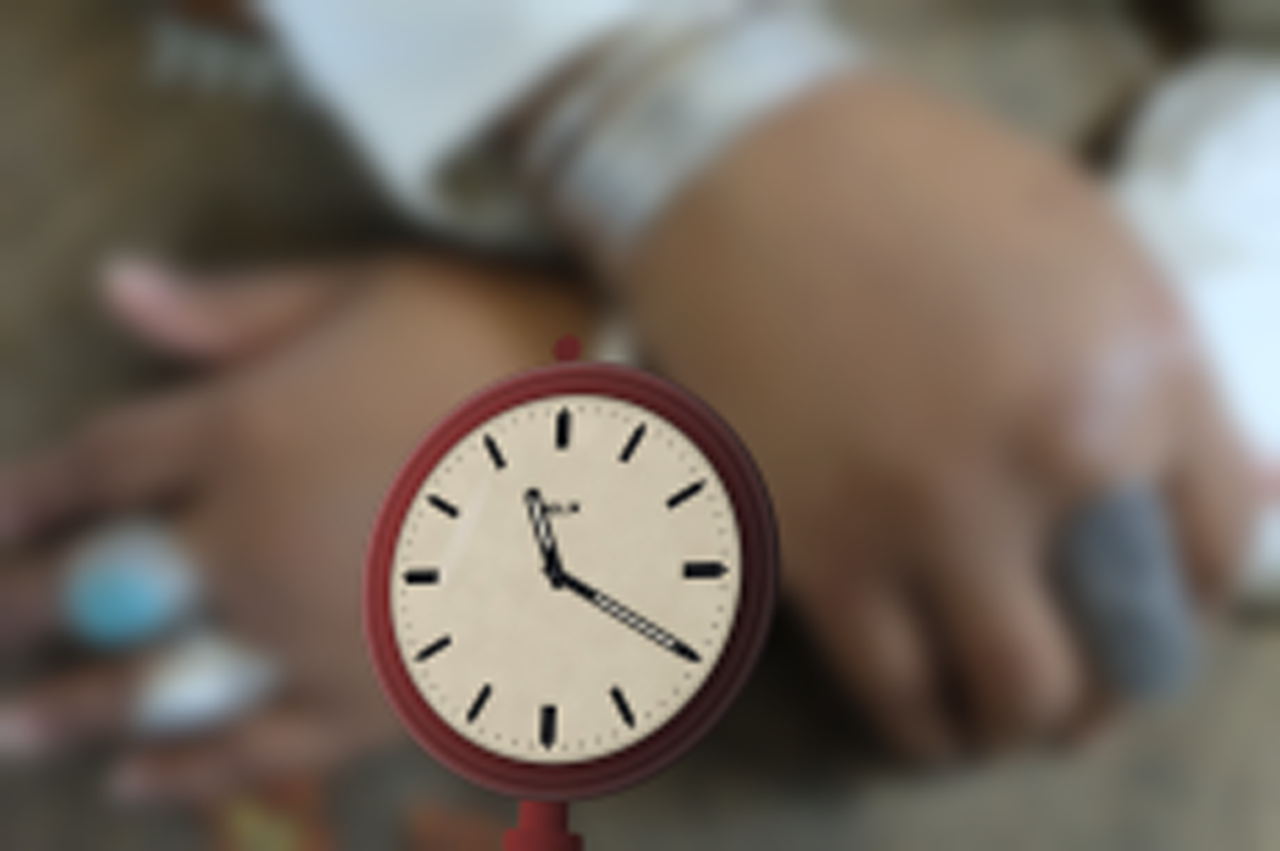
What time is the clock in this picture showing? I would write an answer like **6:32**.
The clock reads **11:20**
